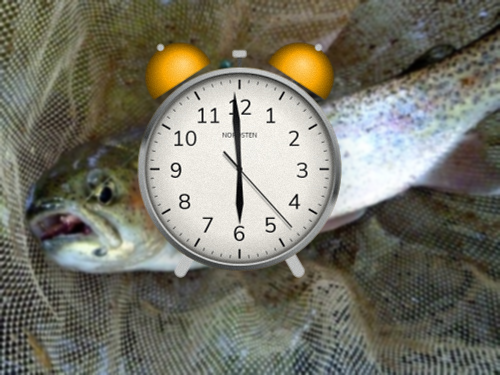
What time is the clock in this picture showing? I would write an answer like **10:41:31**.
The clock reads **5:59:23**
